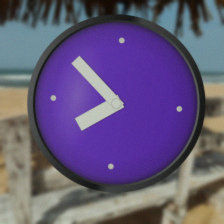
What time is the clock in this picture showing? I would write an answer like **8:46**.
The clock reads **7:52**
